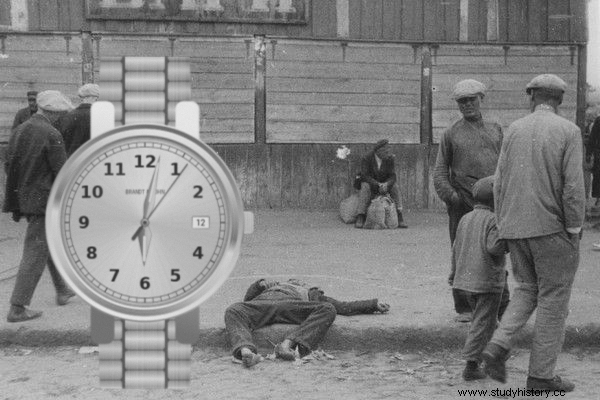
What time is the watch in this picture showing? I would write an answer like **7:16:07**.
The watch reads **6:02:06**
